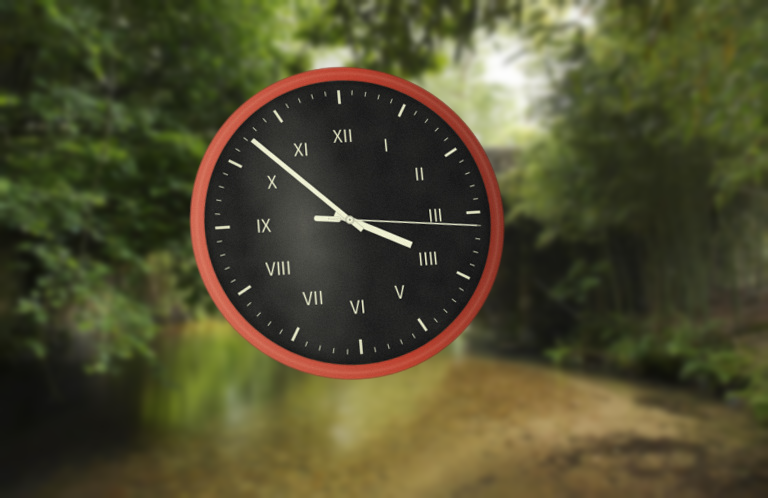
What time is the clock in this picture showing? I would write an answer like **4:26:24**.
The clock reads **3:52:16**
